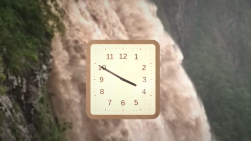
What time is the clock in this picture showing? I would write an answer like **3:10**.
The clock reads **3:50**
